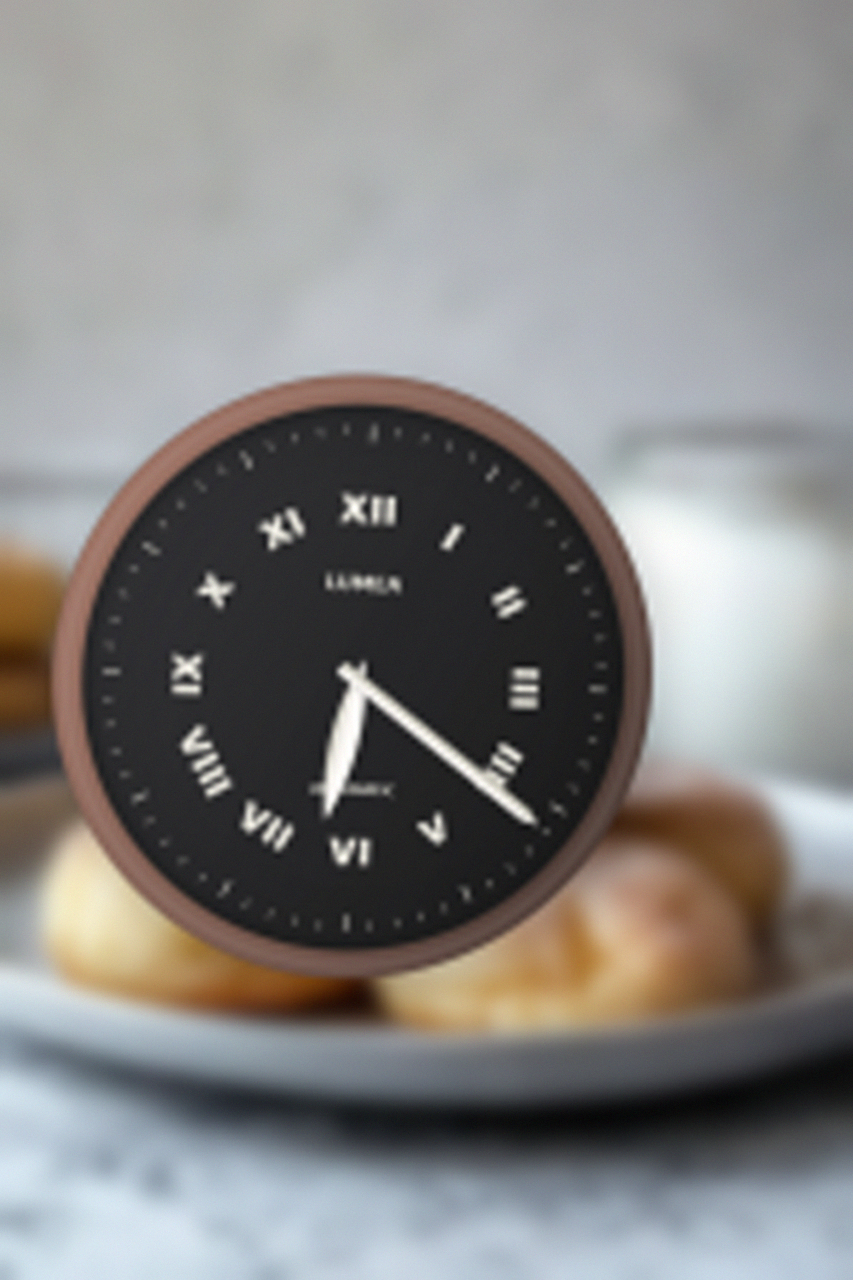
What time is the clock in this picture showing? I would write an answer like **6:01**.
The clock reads **6:21**
